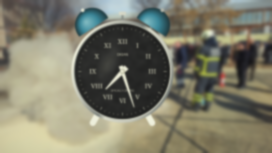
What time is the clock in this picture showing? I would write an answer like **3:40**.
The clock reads **7:27**
